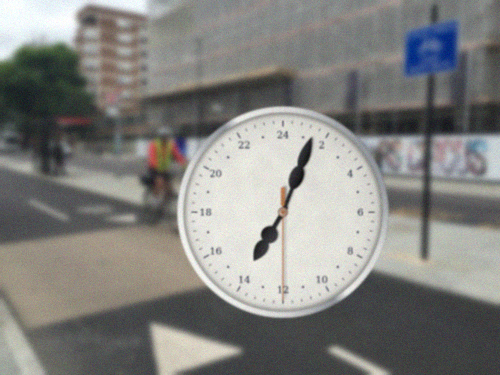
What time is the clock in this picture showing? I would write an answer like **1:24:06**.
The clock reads **14:03:30**
